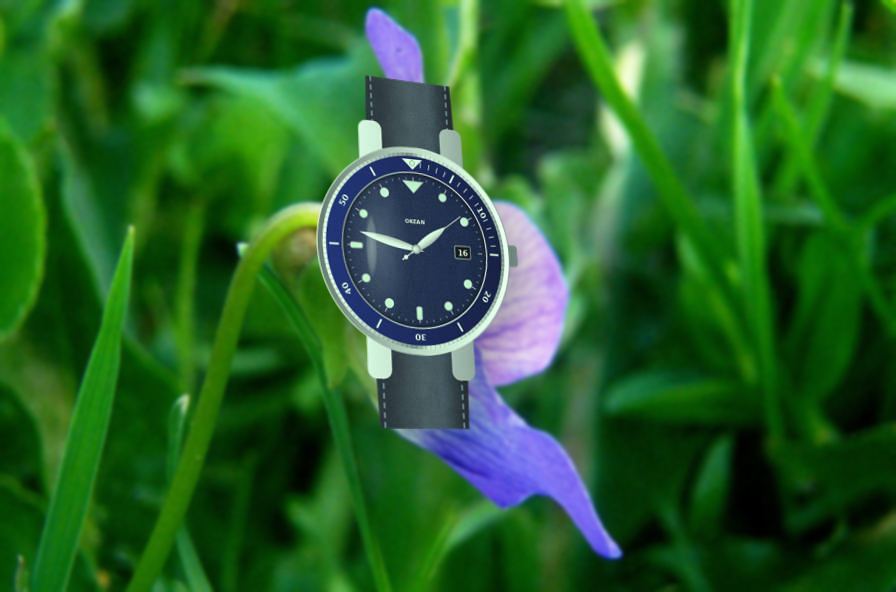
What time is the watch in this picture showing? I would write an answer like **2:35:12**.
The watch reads **1:47:09**
